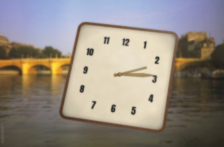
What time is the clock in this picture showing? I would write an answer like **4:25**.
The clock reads **2:14**
